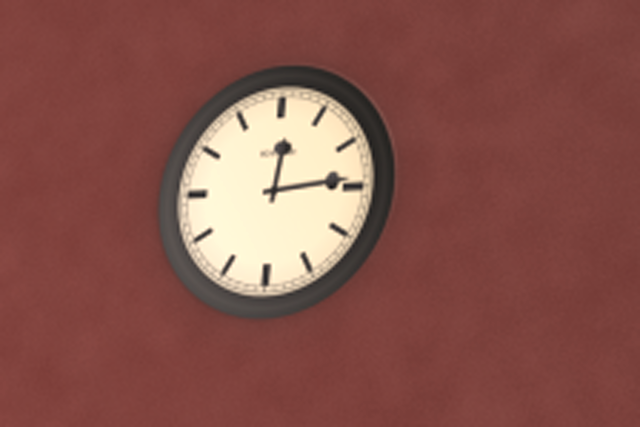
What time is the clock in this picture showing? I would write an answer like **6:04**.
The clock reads **12:14**
